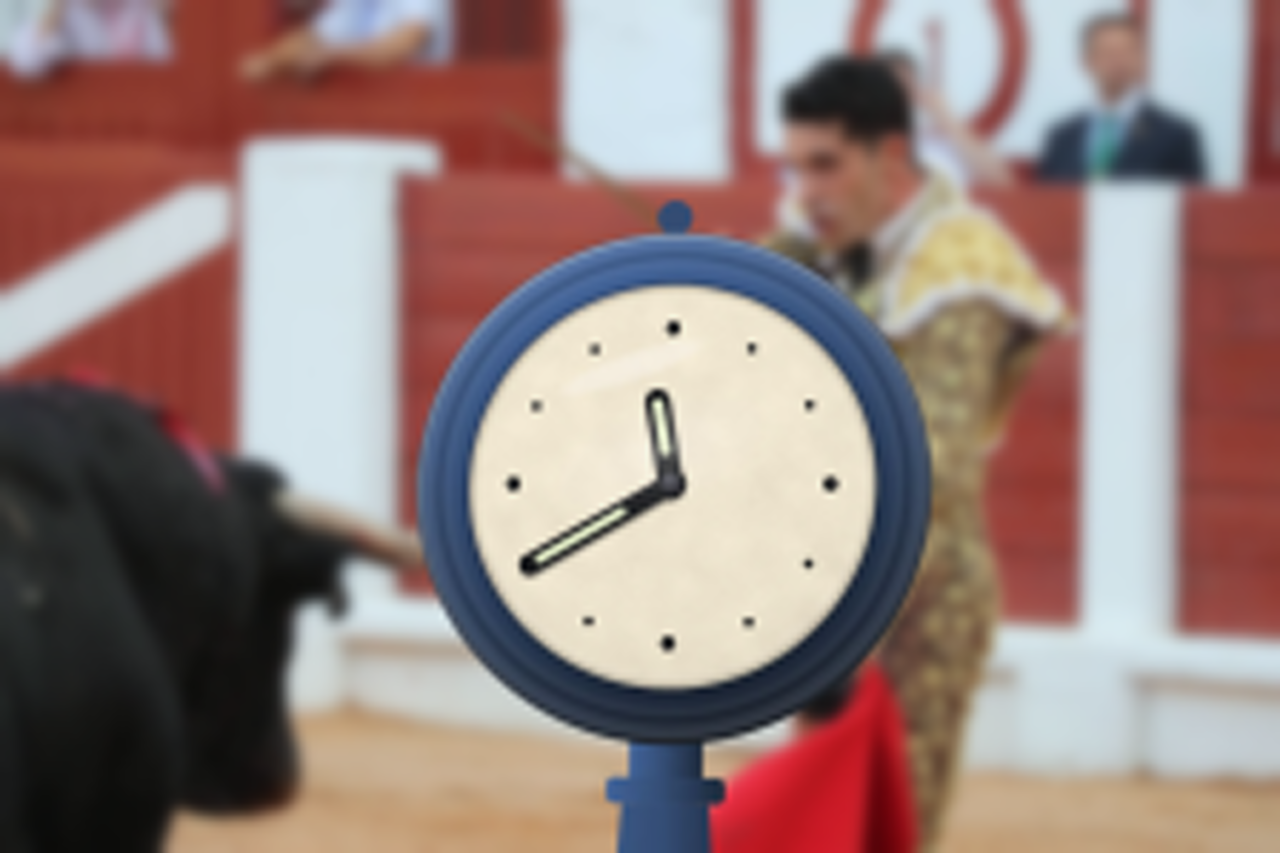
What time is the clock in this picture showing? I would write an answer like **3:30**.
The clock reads **11:40**
